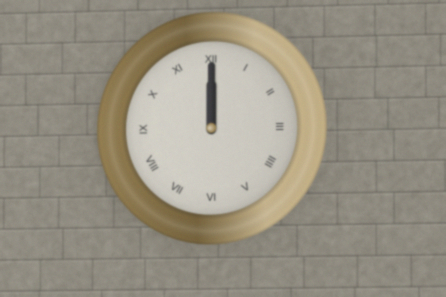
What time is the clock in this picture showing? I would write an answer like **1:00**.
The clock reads **12:00**
